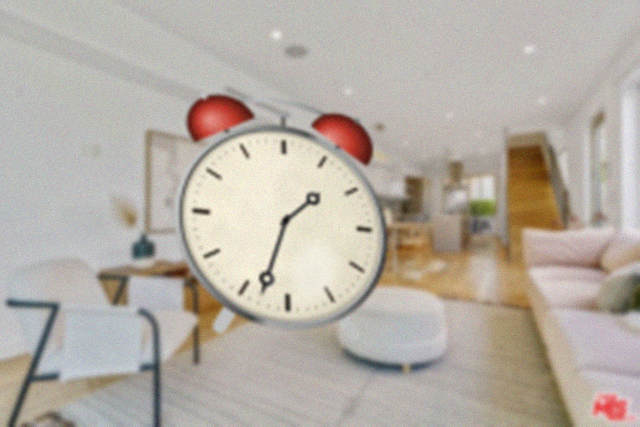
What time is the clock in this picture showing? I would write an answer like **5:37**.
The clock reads **1:33**
